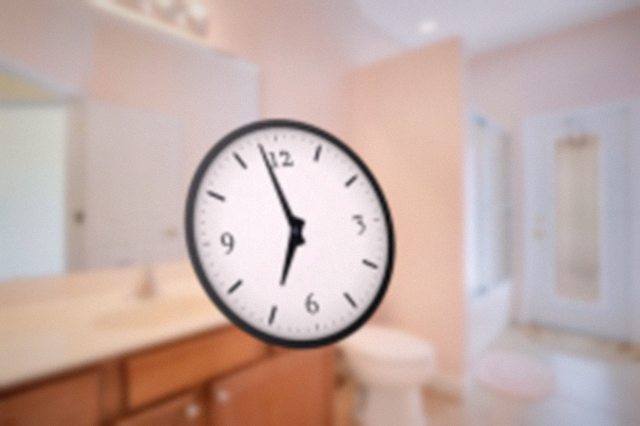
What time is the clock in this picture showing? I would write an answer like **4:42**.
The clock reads **6:58**
